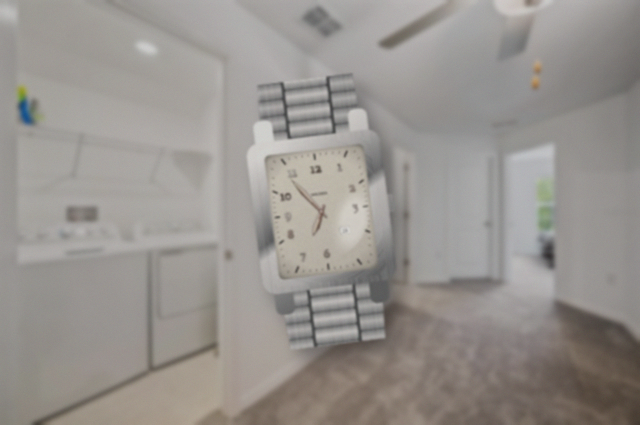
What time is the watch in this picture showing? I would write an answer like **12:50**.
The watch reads **6:54**
